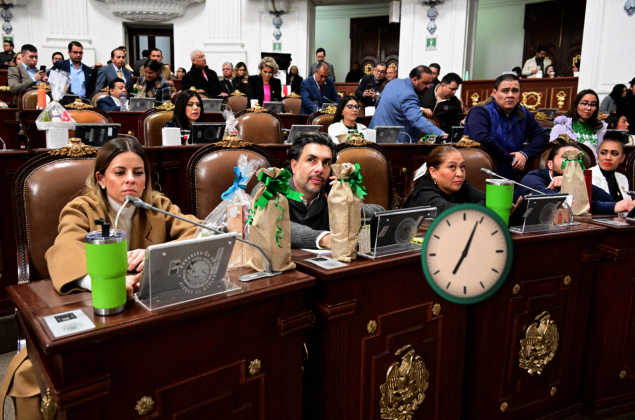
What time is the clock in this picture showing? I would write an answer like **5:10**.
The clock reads **7:04**
